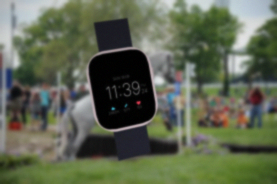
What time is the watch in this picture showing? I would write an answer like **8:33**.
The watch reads **11:39**
